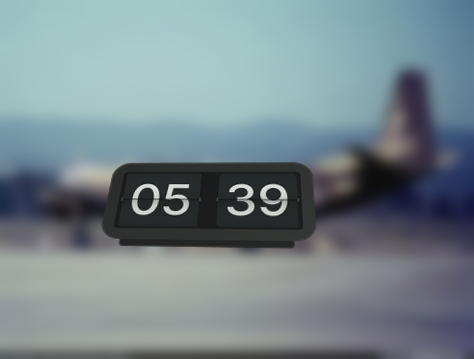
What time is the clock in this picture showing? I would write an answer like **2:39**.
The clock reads **5:39**
